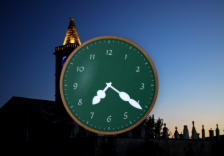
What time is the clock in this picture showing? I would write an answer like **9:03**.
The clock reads **7:21**
